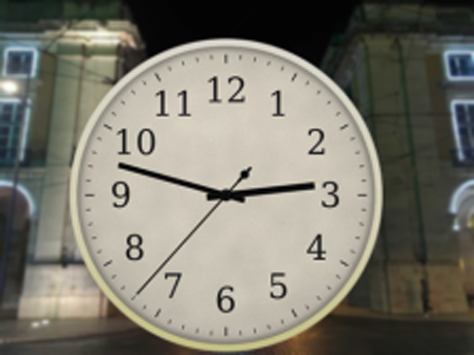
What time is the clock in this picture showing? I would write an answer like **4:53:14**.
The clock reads **2:47:37**
